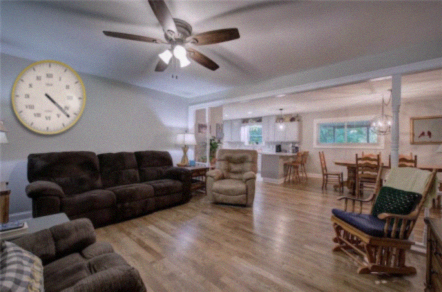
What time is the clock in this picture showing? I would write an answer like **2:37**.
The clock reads **4:22**
